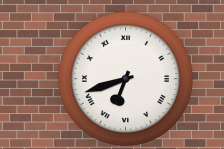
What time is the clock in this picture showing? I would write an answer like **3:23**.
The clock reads **6:42**
